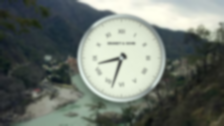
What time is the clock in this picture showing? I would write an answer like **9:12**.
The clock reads **8:33**
